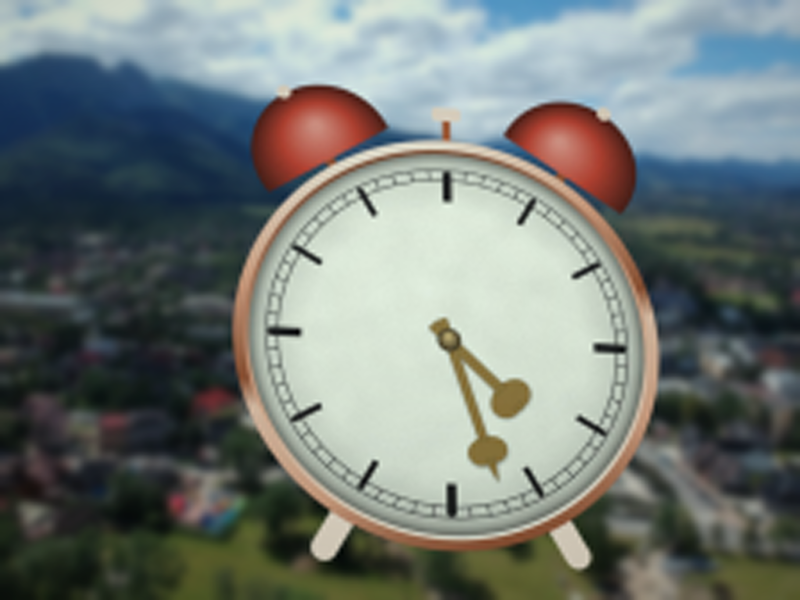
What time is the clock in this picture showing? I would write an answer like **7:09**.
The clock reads **4:27**
